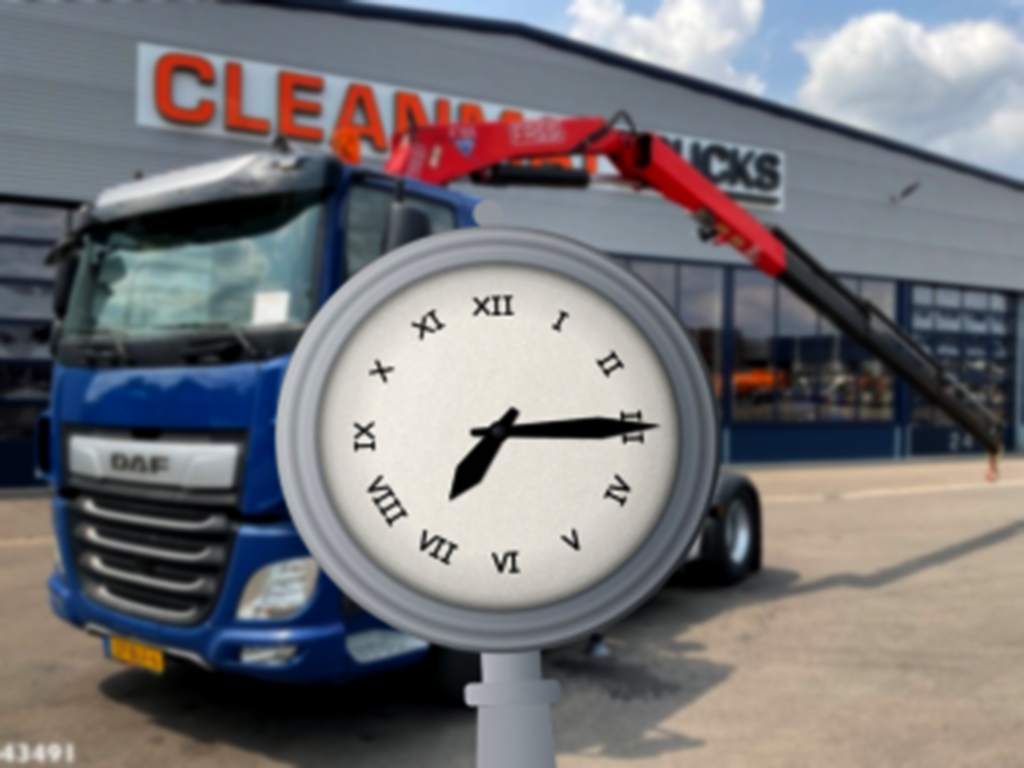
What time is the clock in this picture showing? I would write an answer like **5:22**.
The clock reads **7:15**
